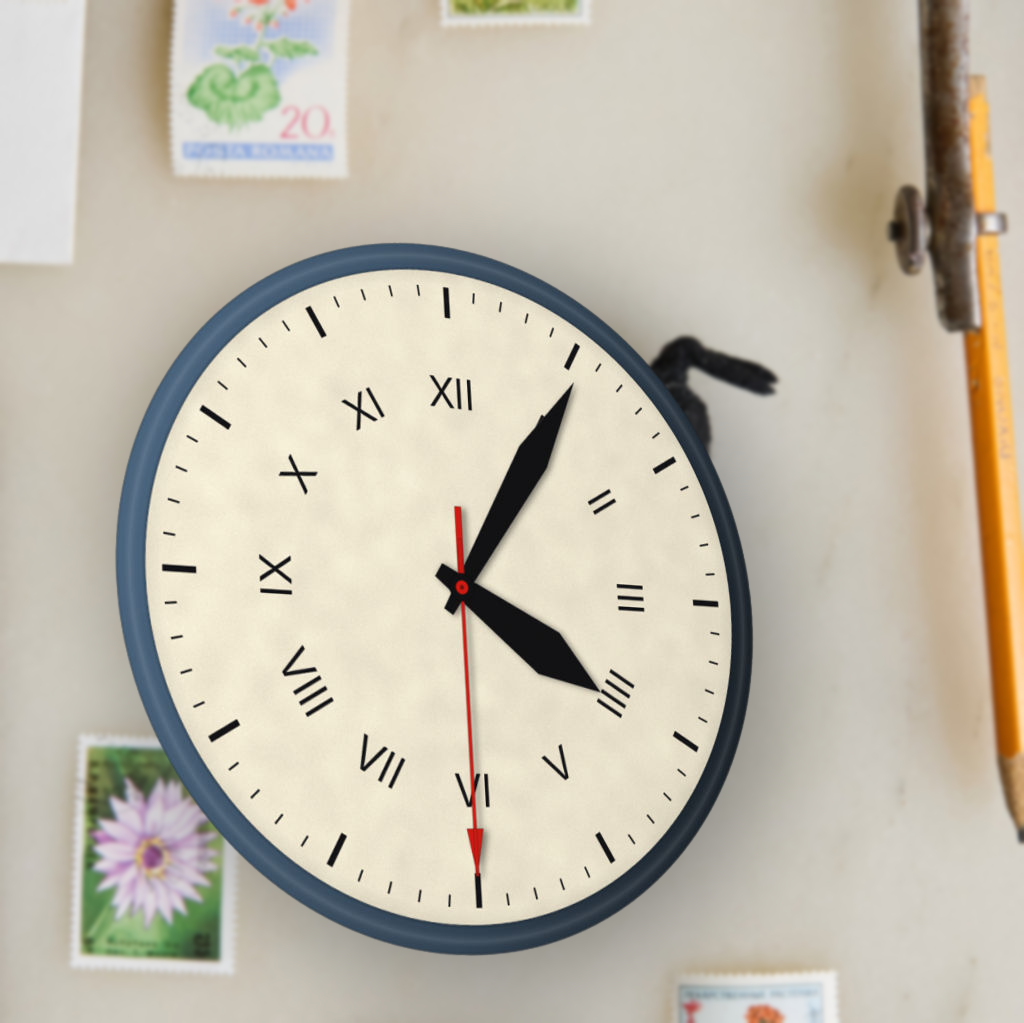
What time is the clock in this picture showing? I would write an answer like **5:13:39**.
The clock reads **4:05:30**
